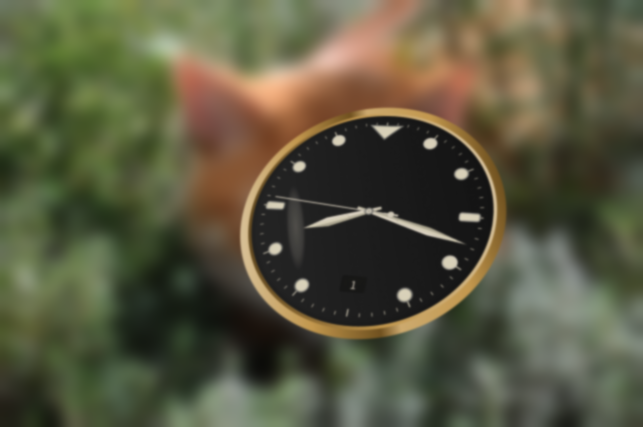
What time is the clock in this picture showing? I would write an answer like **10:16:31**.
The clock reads **8:17:46**
